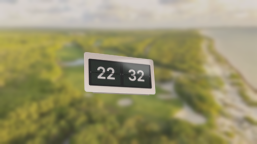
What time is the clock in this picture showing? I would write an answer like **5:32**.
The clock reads **22:32**
